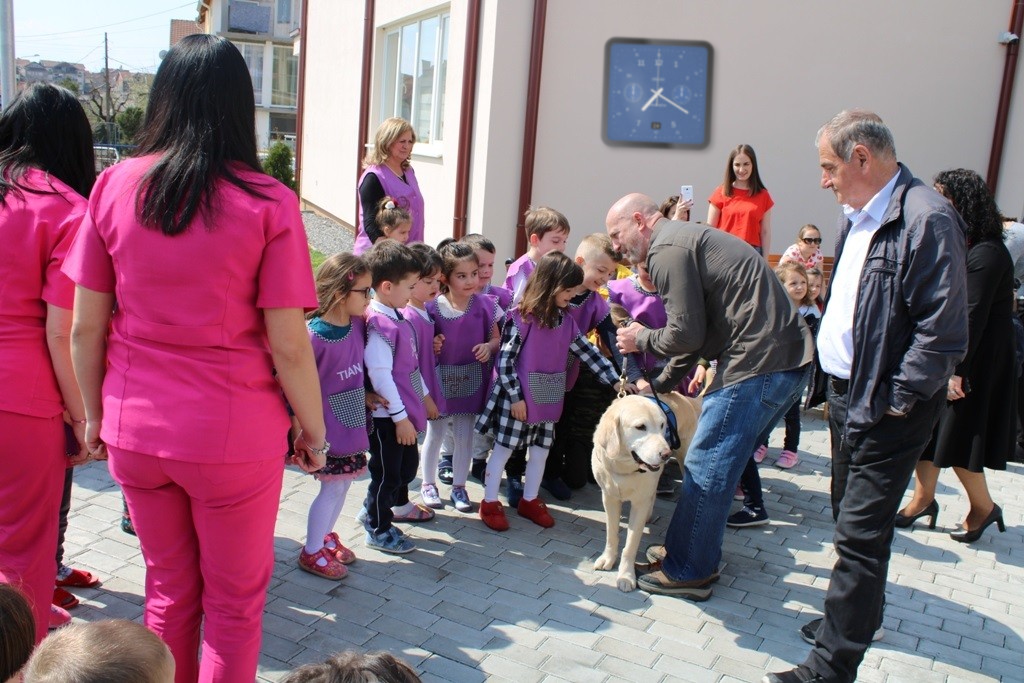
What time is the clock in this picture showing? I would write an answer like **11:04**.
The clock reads **7:20**
